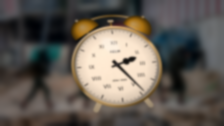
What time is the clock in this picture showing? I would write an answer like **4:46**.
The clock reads **2:24**
